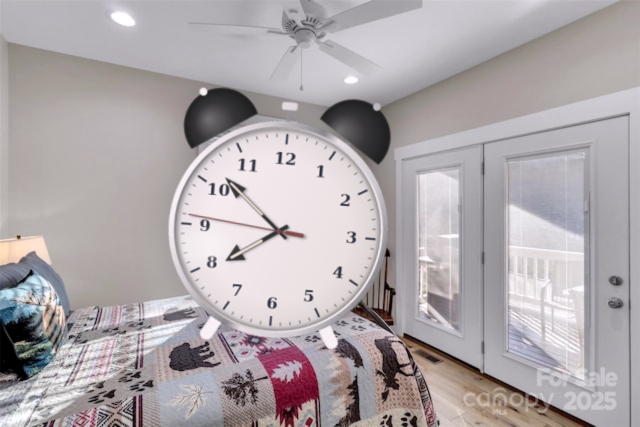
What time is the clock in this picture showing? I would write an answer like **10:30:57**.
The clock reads **7:51:46**
